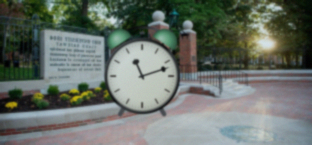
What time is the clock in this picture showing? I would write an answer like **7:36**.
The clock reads **11:12**
